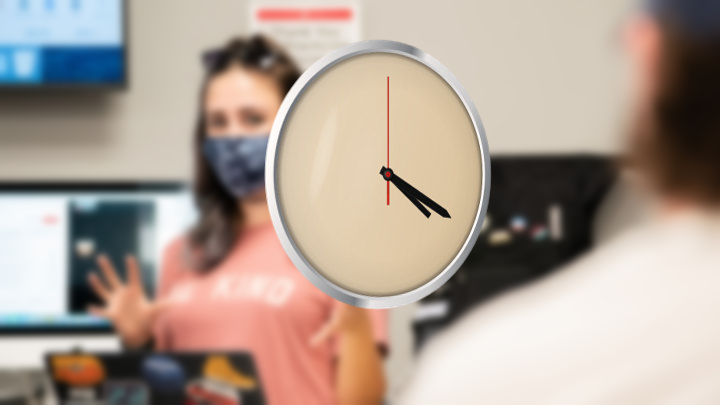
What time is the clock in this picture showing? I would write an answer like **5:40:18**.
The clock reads **4:20:00**
